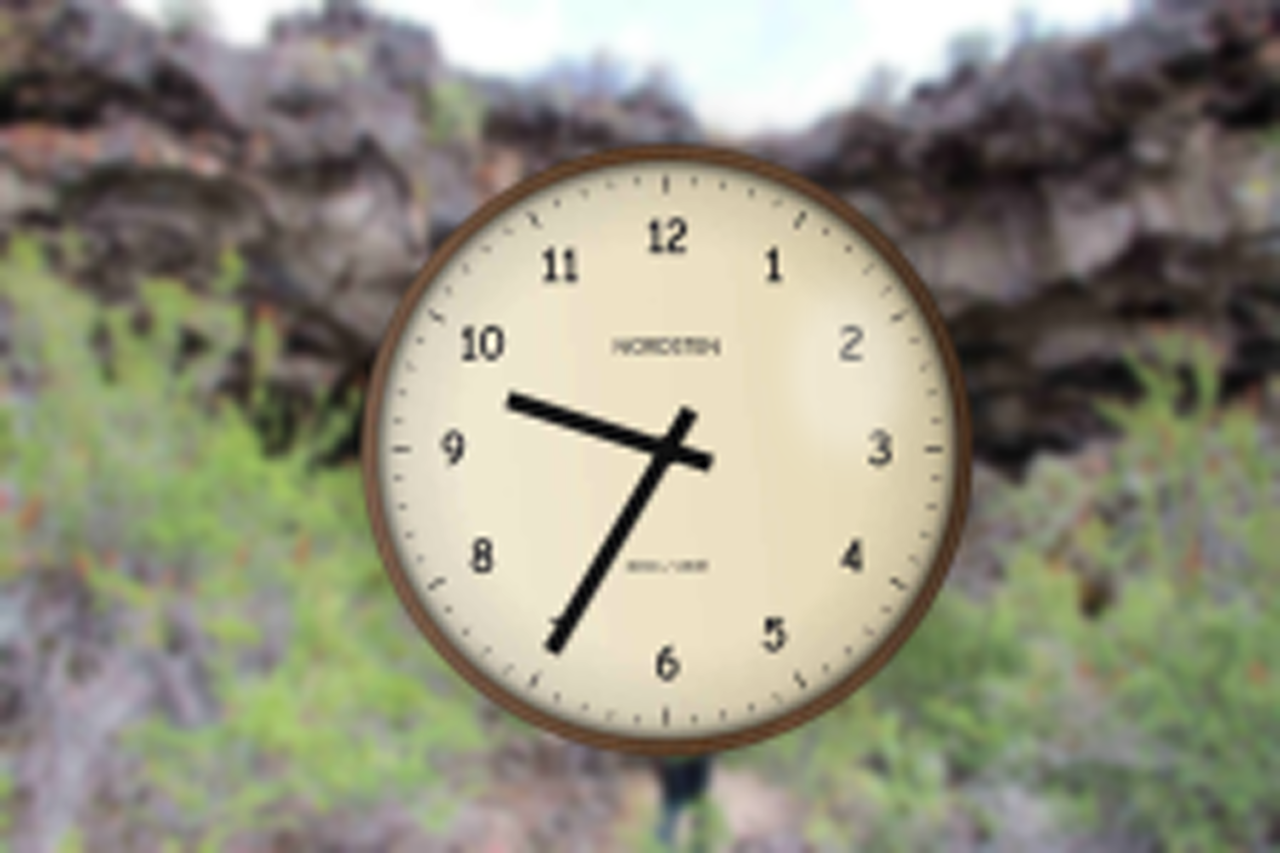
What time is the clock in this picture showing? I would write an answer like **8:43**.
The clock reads **9:35**
